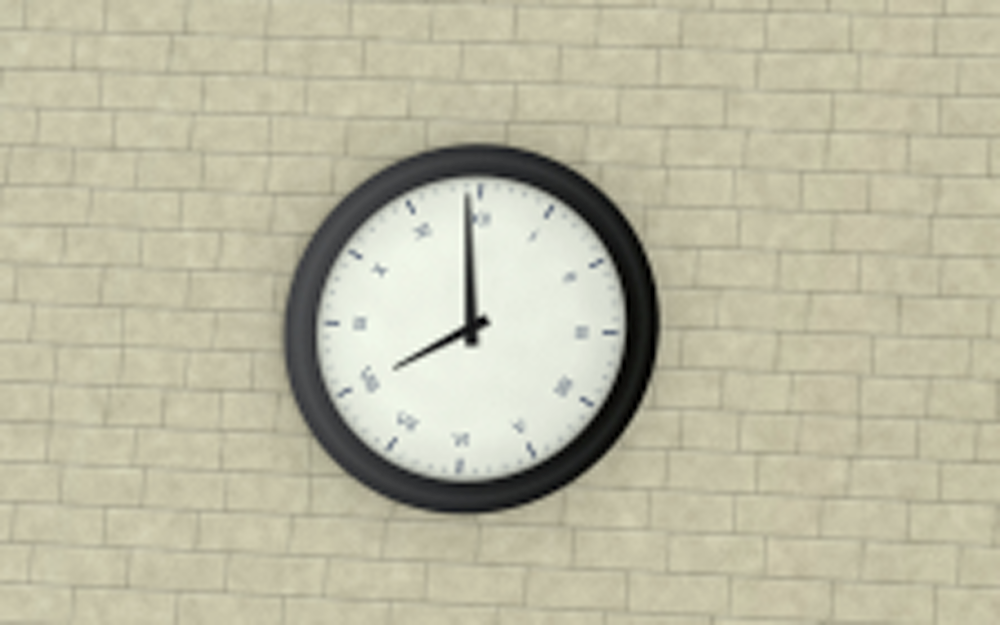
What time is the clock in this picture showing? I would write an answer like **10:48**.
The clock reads **7:59**
